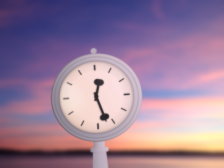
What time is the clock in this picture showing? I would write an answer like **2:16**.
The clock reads **12:27**
